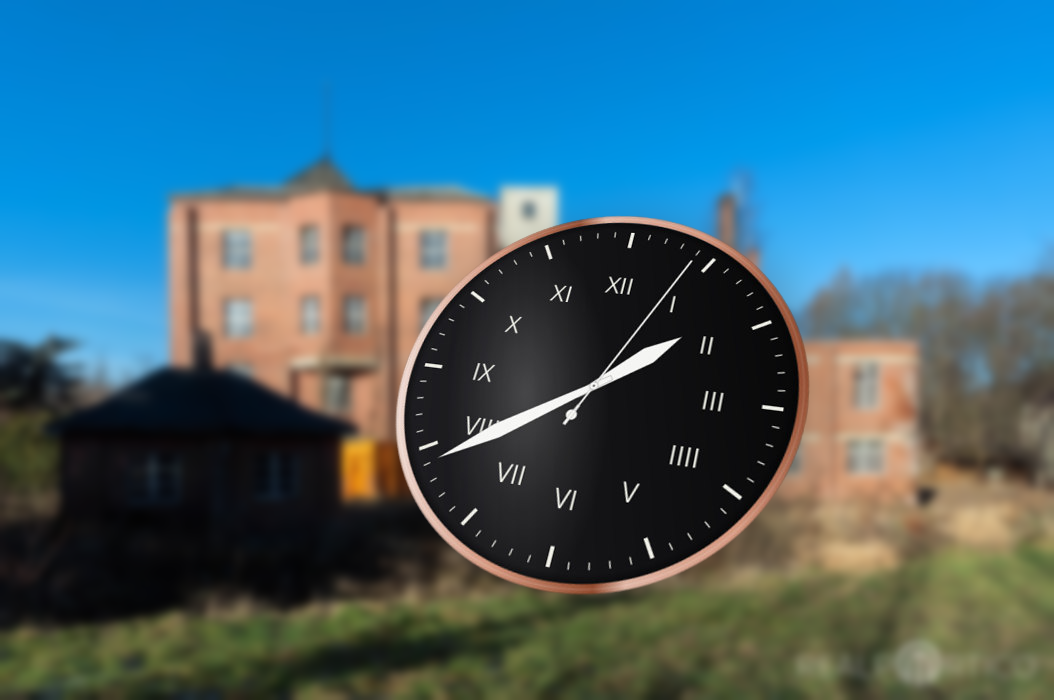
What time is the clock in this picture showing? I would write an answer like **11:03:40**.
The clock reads **1:39:04**
